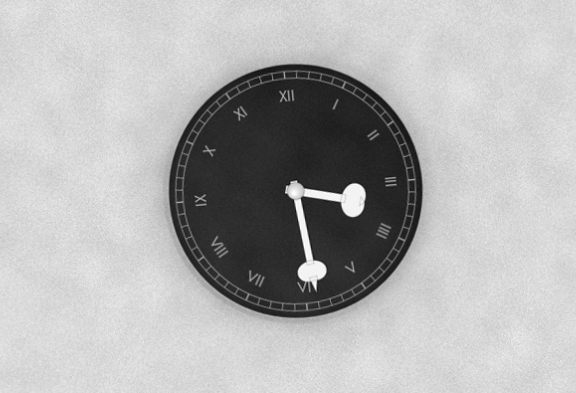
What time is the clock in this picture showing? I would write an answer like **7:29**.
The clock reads **3:29**
